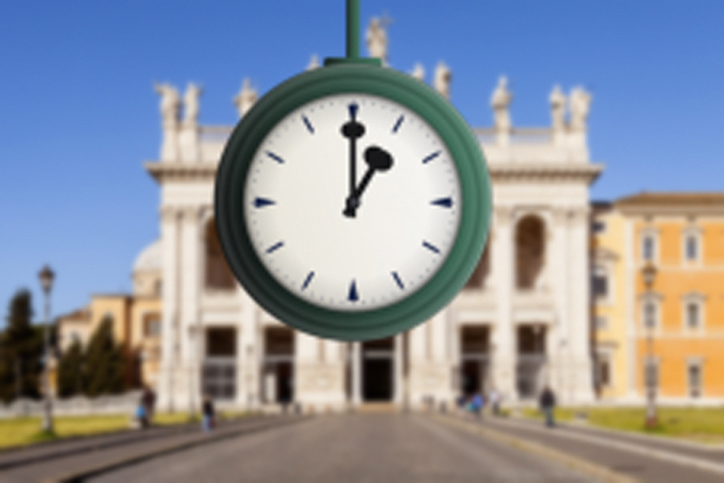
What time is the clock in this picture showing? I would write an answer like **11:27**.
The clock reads **1:00**
